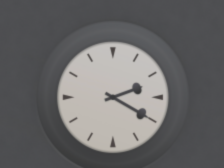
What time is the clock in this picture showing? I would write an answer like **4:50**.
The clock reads **2:20**
